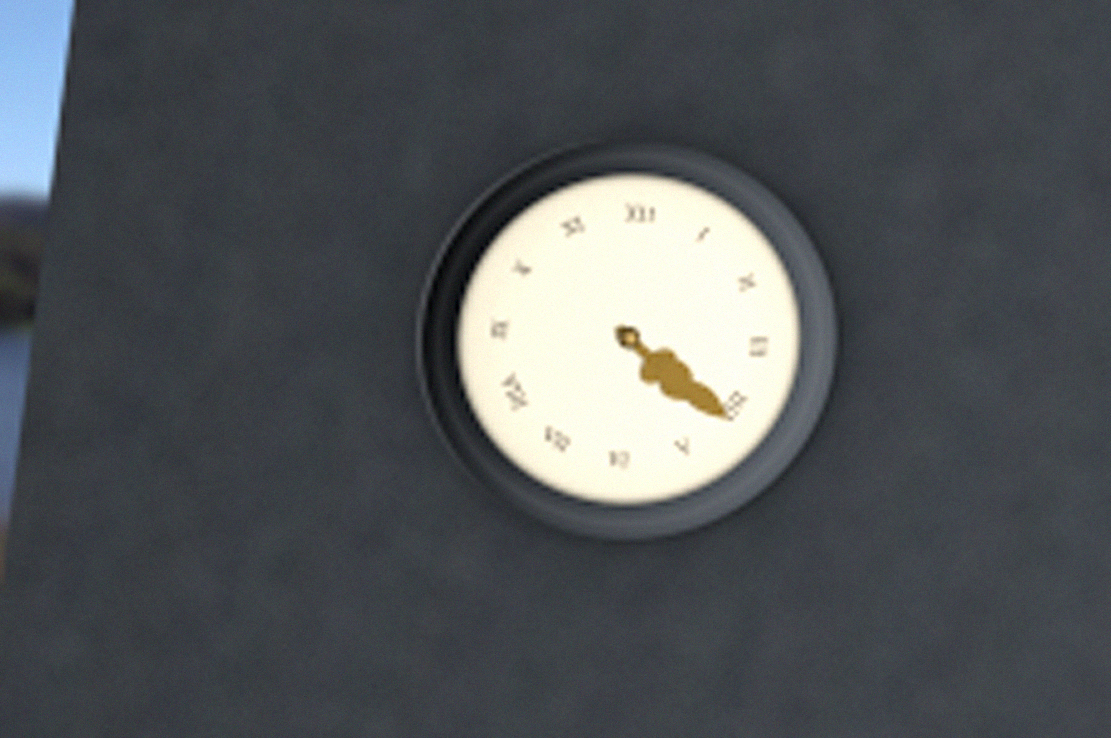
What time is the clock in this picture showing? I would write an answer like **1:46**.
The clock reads **4:21**
